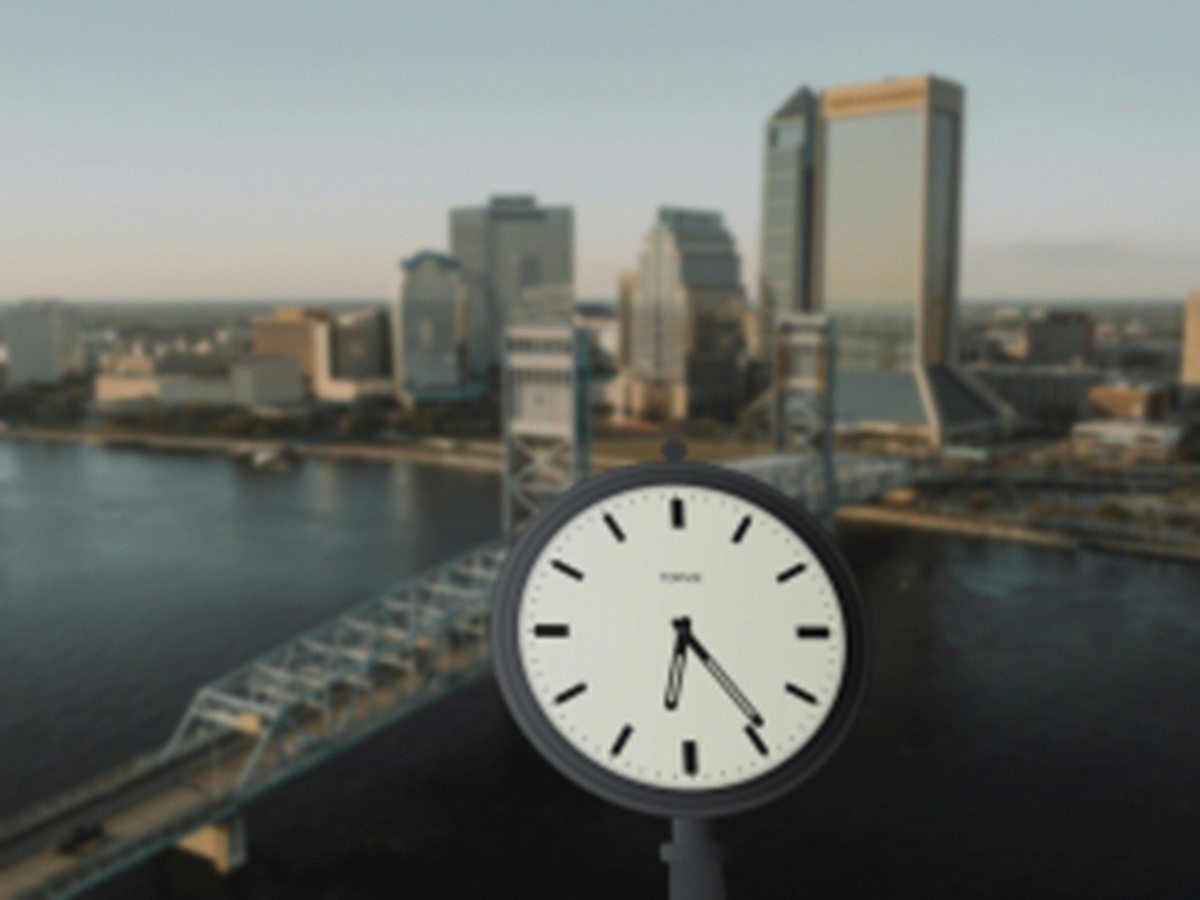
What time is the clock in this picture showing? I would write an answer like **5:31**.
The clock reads **6:24**
